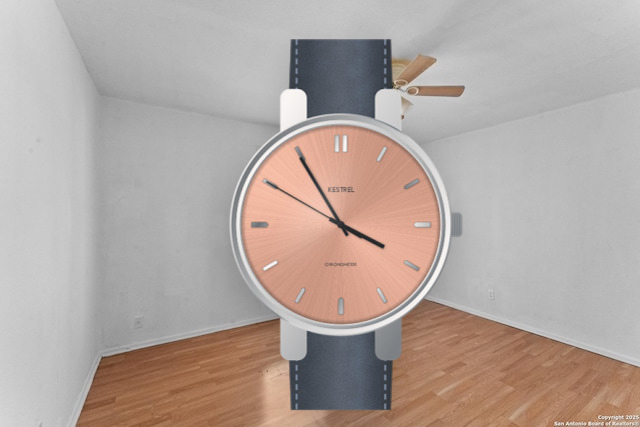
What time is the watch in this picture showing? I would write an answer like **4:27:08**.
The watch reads **3:54:50**
